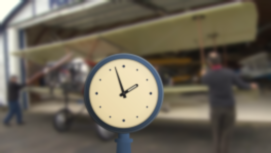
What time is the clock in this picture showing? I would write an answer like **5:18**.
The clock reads **1:57**
